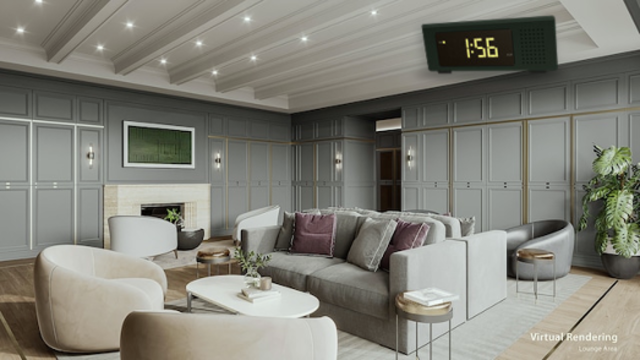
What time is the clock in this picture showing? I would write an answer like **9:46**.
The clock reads **1:56**
